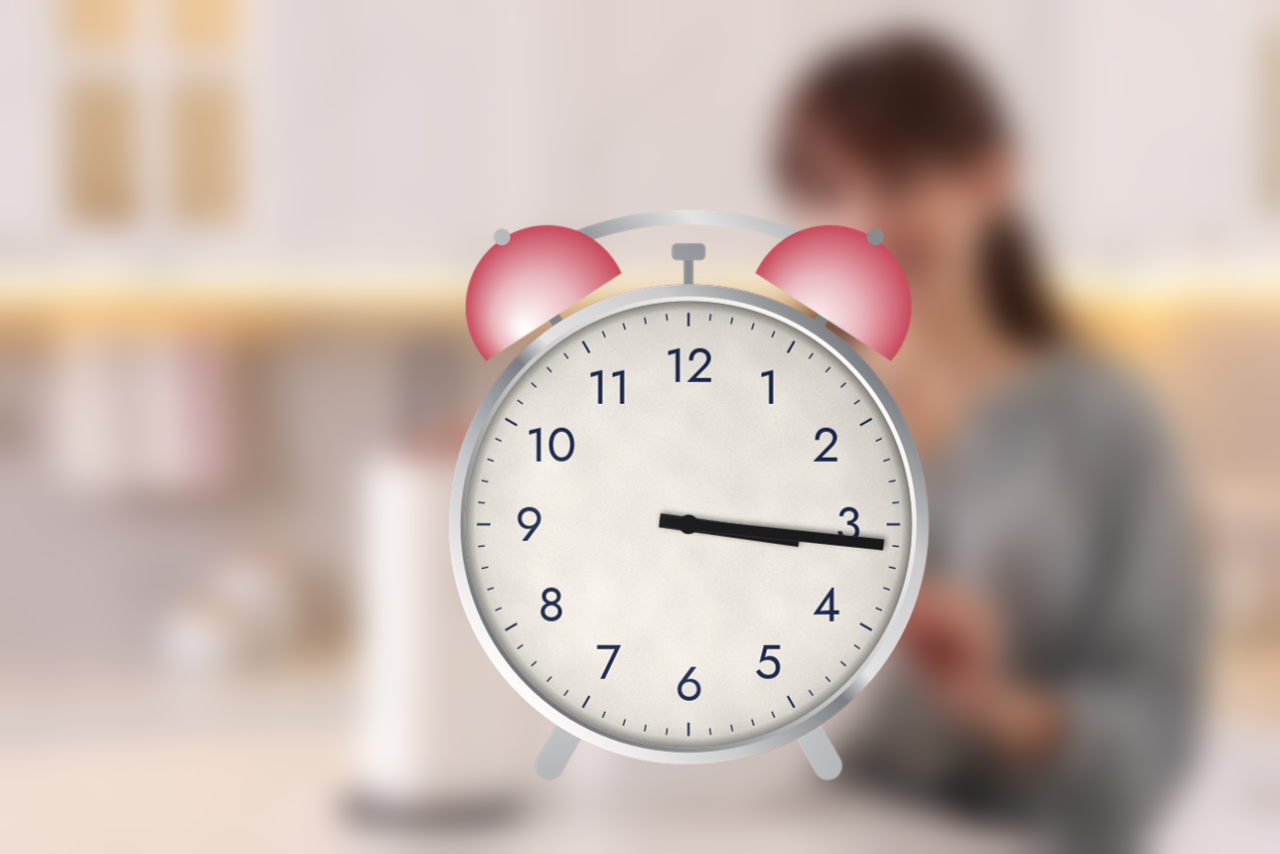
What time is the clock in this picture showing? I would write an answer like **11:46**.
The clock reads **3:16**
